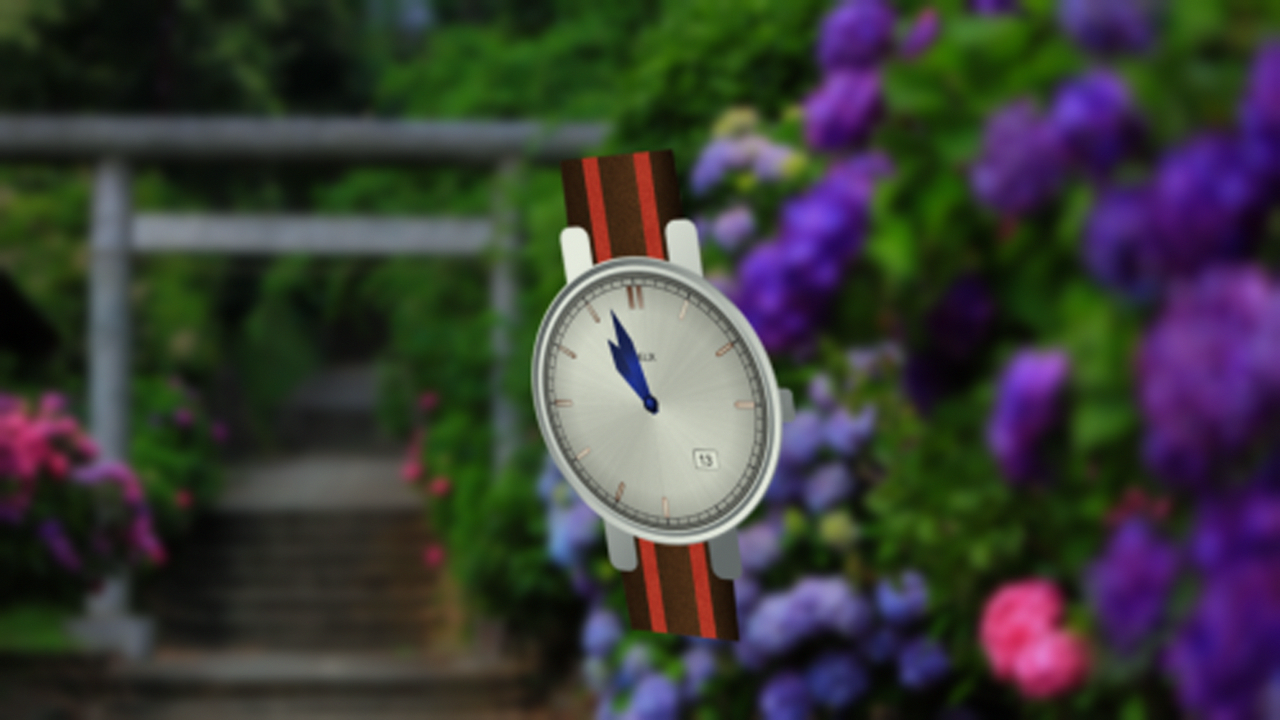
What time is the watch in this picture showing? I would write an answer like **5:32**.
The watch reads **10:57**
